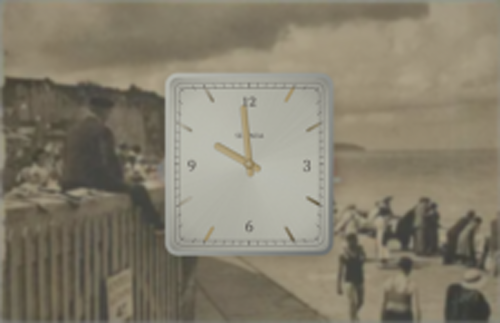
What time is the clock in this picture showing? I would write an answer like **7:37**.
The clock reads **9:59**
